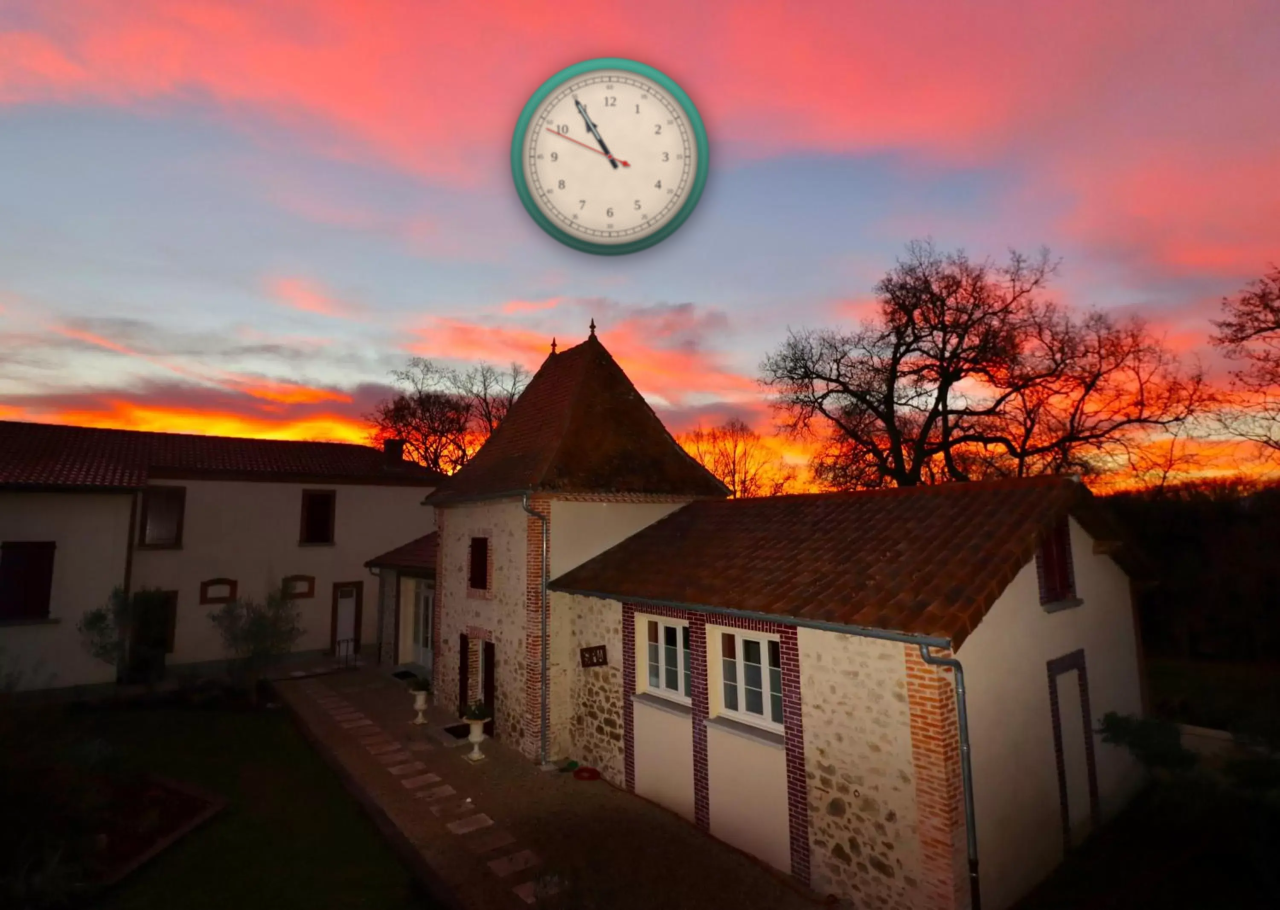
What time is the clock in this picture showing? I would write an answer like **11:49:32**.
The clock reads **10:54:49**
